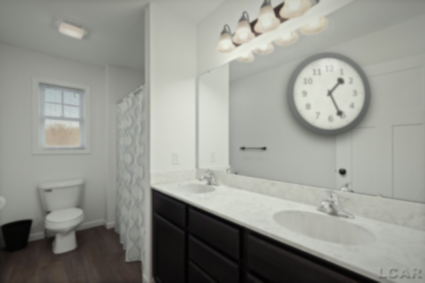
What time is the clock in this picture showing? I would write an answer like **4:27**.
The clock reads **1:26**
